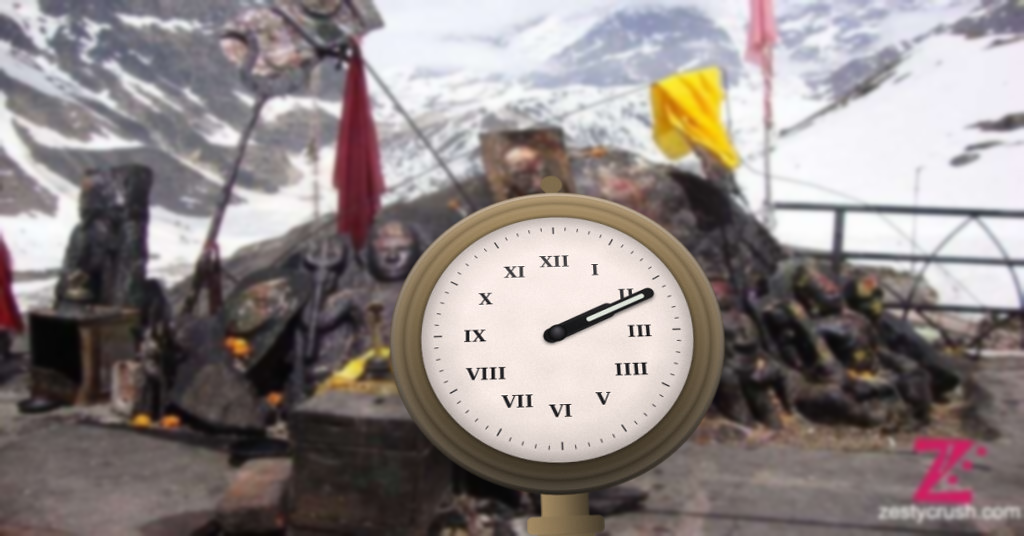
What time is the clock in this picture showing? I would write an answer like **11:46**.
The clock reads **2:11**
